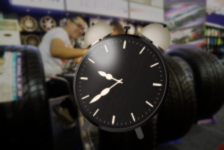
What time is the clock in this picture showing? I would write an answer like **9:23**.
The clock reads **9:38**
